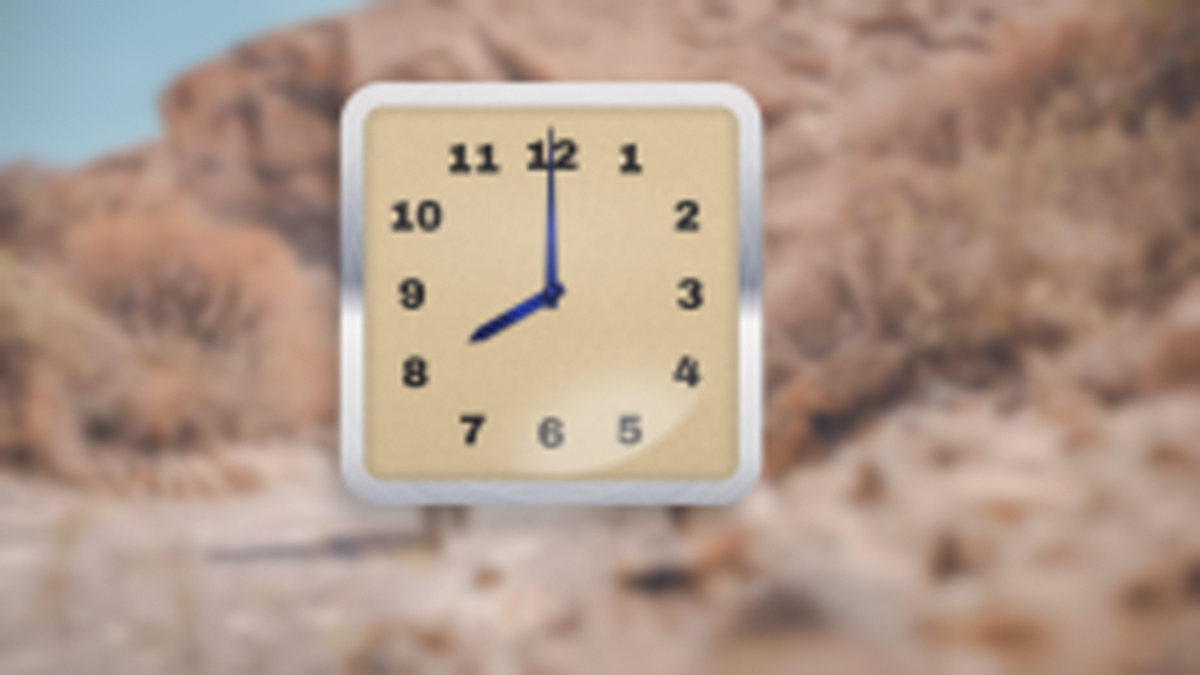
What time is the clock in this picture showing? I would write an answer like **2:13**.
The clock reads **8:00**
